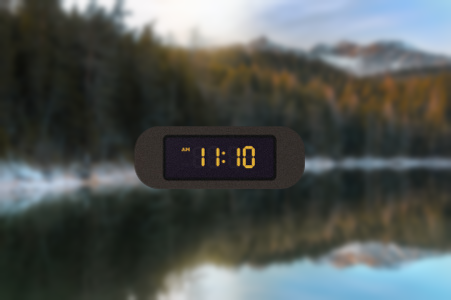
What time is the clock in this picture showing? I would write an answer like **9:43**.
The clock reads **11:10**
